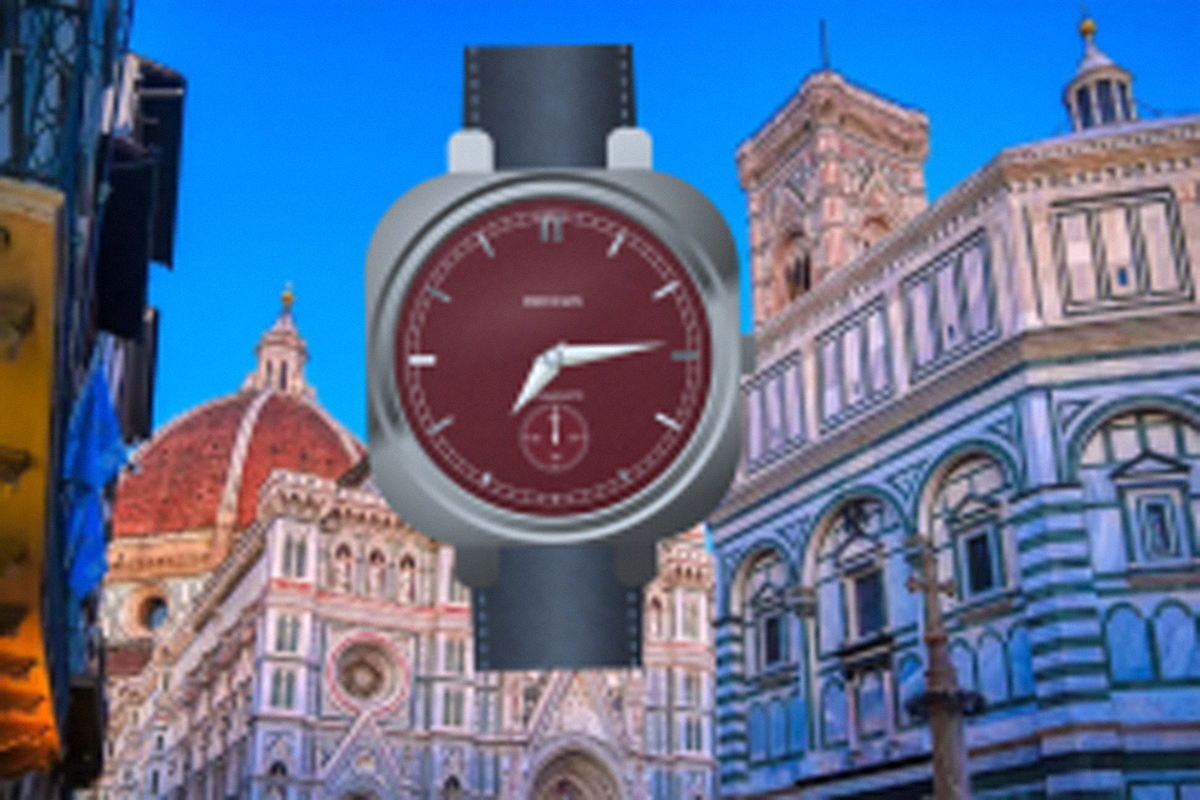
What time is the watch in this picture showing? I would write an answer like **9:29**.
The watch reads **7:14**
